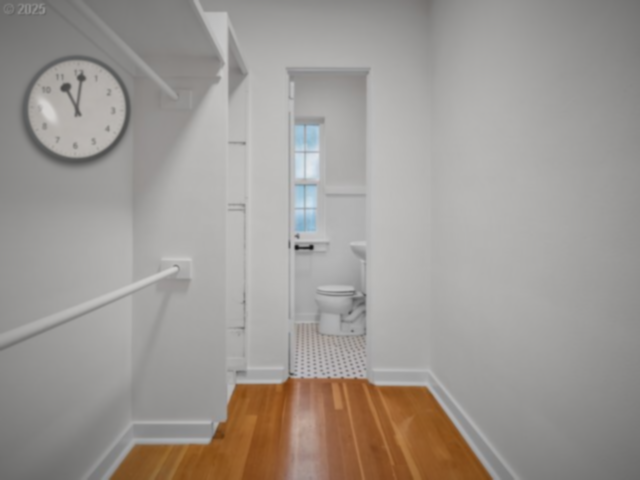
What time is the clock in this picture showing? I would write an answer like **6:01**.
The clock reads **11:01**
